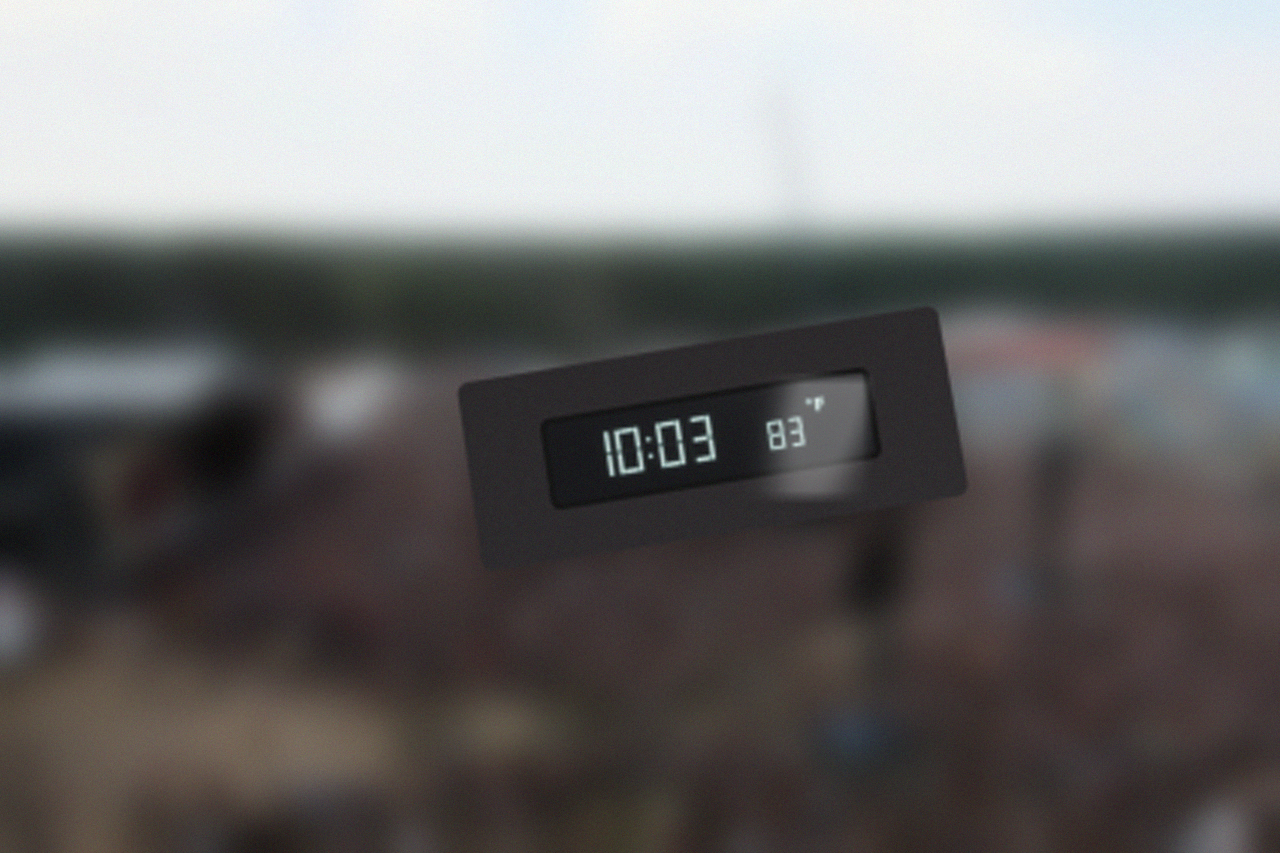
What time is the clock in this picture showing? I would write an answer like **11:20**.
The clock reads **10:03**
